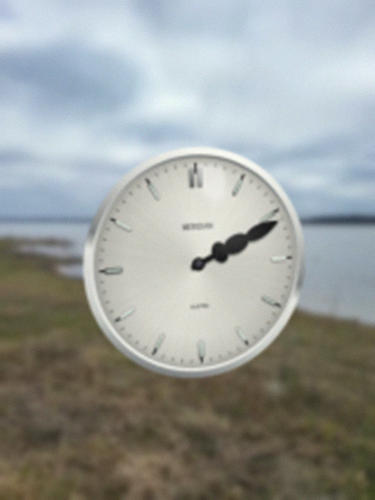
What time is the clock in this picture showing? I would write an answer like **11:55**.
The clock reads **2:11**
